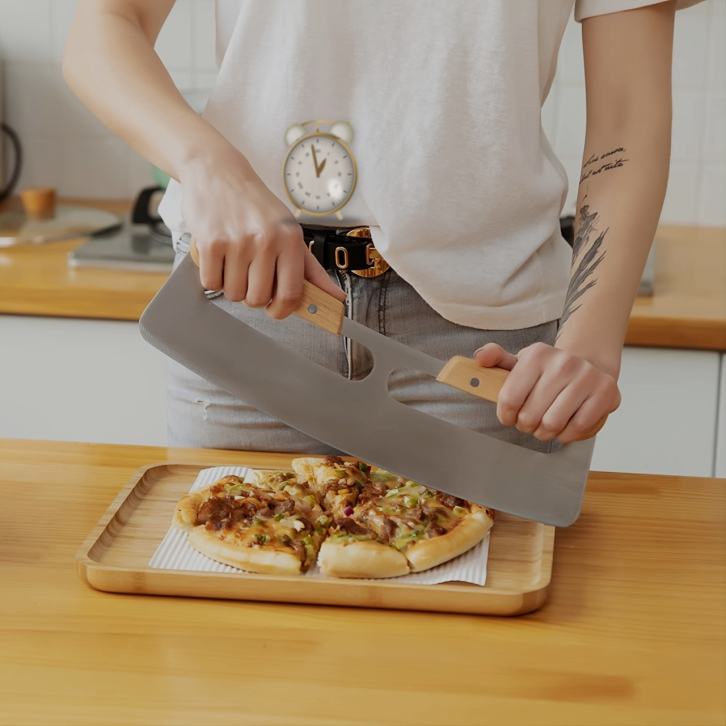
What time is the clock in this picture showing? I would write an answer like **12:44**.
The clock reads **12:58**
